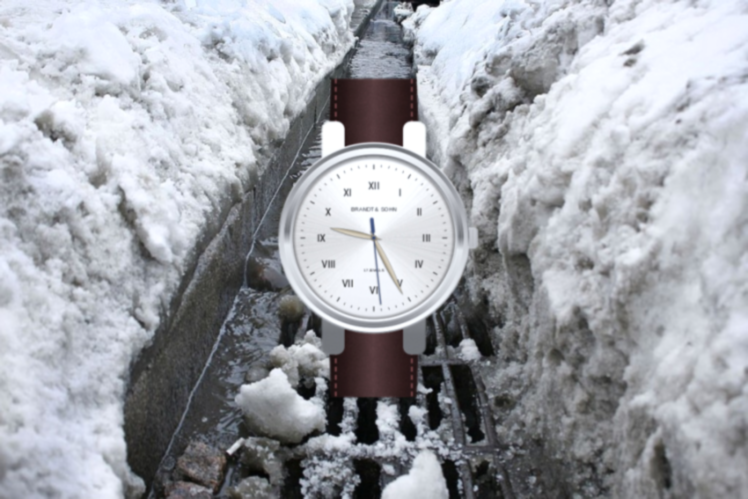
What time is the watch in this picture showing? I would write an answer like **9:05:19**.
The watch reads **9:25:29**
